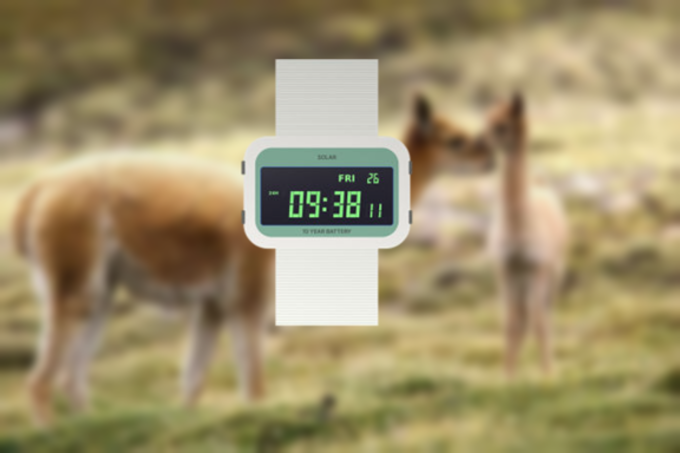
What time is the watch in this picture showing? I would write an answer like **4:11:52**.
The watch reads **9:38:11**
